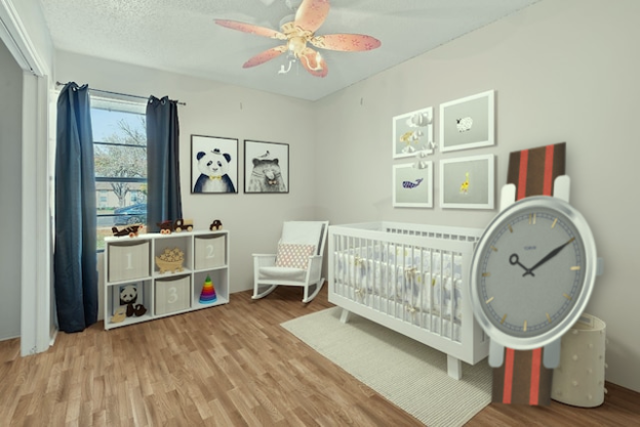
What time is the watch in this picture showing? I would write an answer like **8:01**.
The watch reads **10:10**
